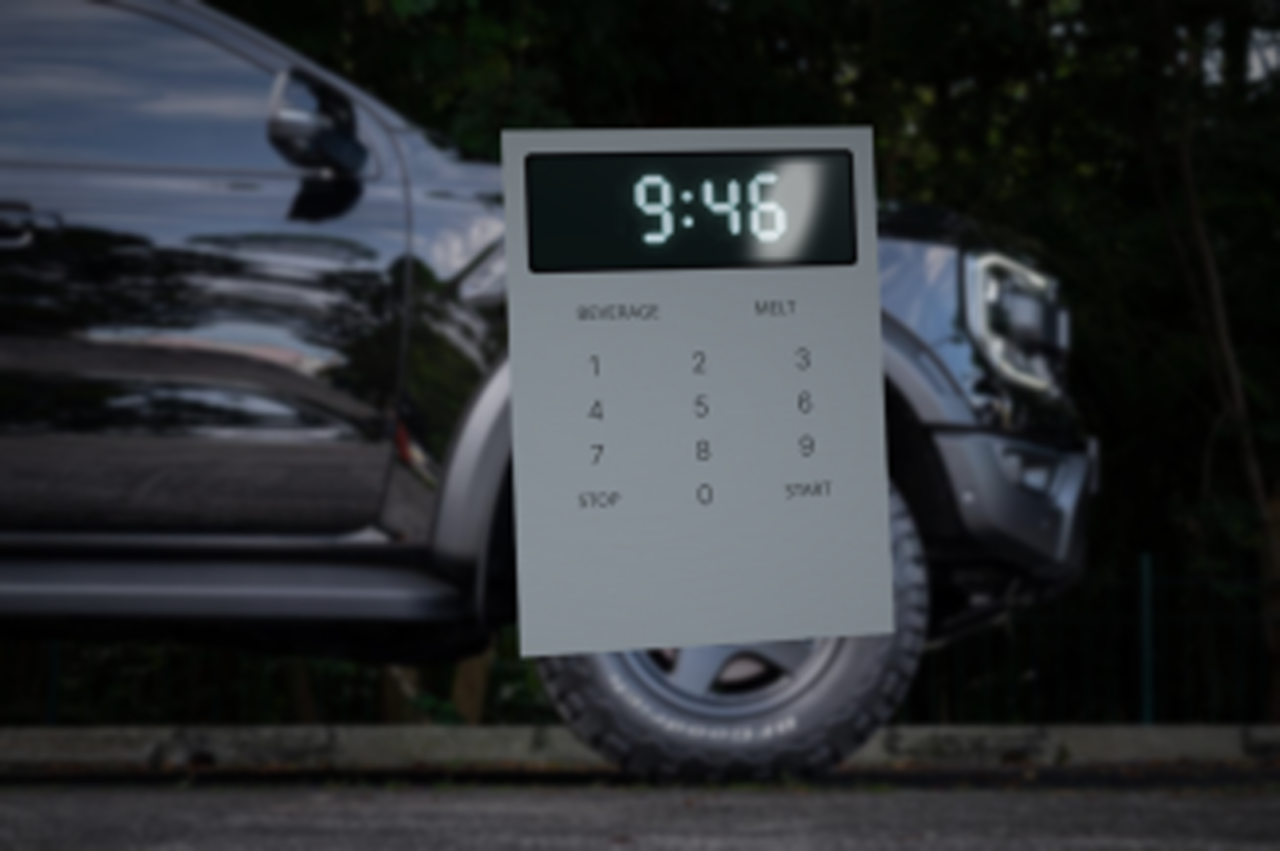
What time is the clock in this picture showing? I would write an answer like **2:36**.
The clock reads **9:46**
